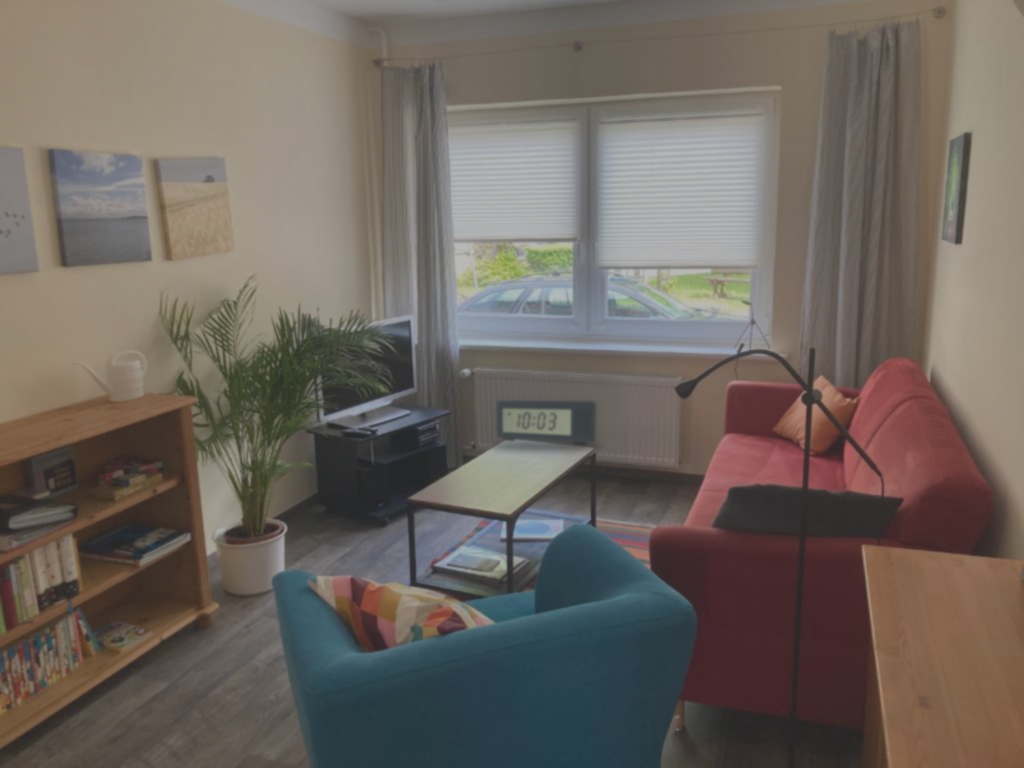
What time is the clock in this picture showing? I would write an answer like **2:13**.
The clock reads **10:03**
